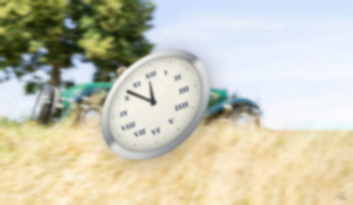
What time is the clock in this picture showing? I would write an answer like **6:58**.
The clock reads **11:52**
